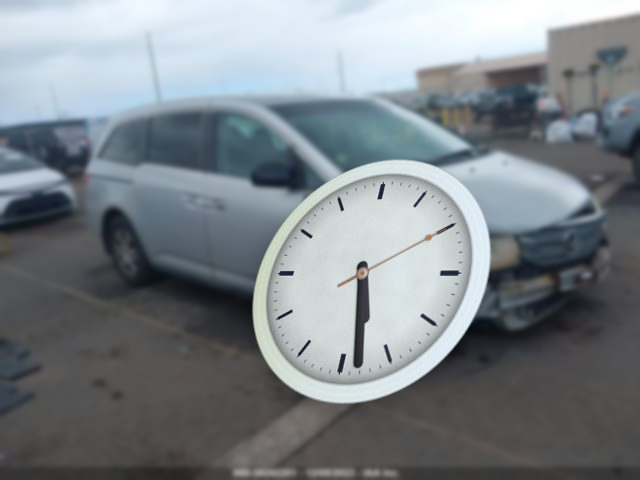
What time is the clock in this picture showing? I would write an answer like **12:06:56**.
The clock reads **5:28:10**
